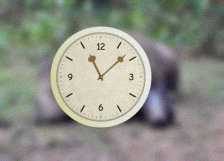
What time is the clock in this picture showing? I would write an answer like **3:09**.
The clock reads **11:08**
